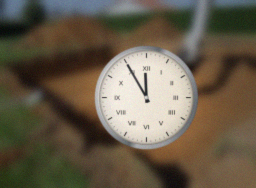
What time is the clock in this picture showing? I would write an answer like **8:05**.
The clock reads **11:55**
